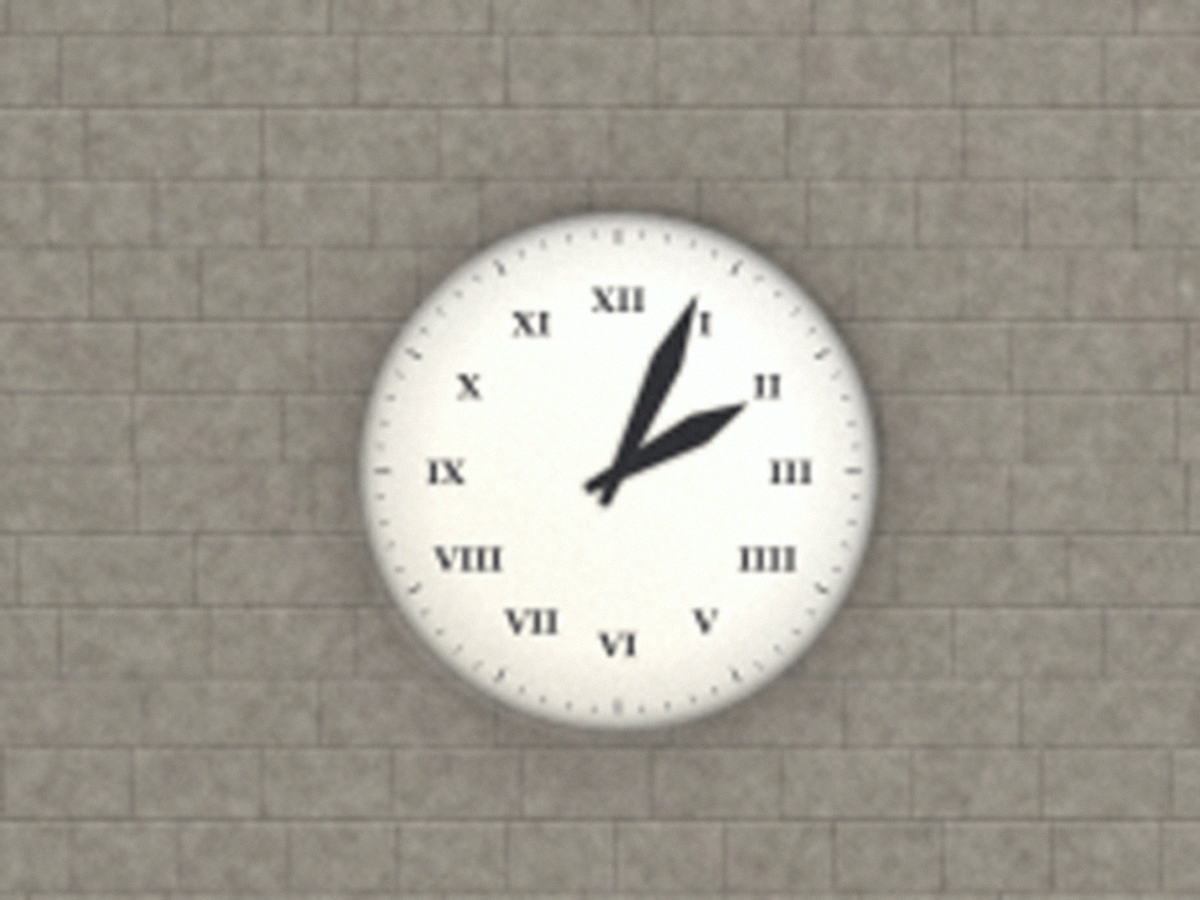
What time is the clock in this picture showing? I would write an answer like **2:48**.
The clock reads **2:04**
